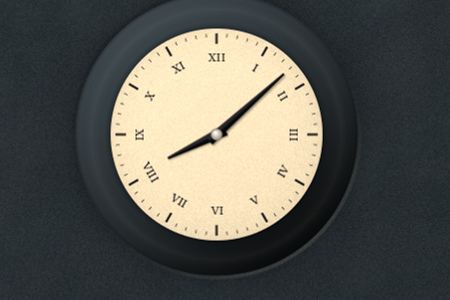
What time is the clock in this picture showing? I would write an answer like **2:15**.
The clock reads **8:08**
